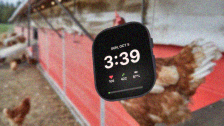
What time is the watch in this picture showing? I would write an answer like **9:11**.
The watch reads **3:39**
